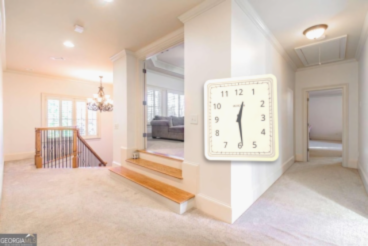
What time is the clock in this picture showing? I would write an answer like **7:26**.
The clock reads **12:29**
